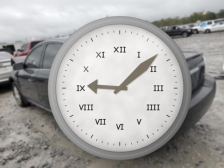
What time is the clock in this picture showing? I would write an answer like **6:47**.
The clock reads **9:08**
